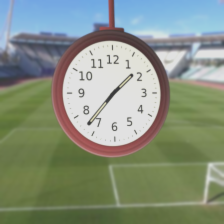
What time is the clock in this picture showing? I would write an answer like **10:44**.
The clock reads **1:37**
